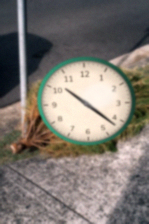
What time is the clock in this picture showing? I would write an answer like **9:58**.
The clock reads **10:22**
